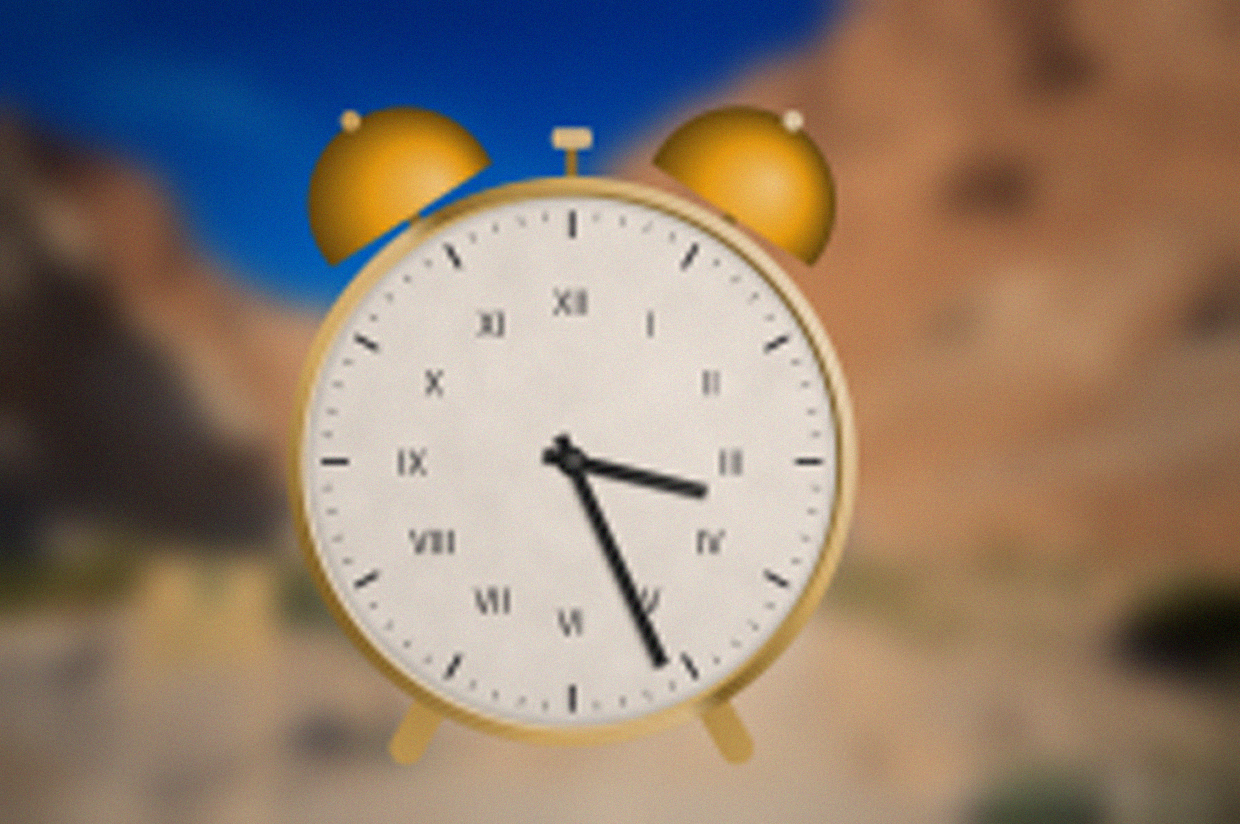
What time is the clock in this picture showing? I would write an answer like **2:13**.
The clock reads **3:26**
